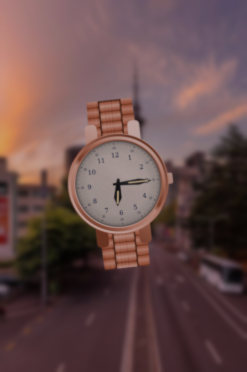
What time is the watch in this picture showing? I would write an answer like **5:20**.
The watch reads **6:15**
